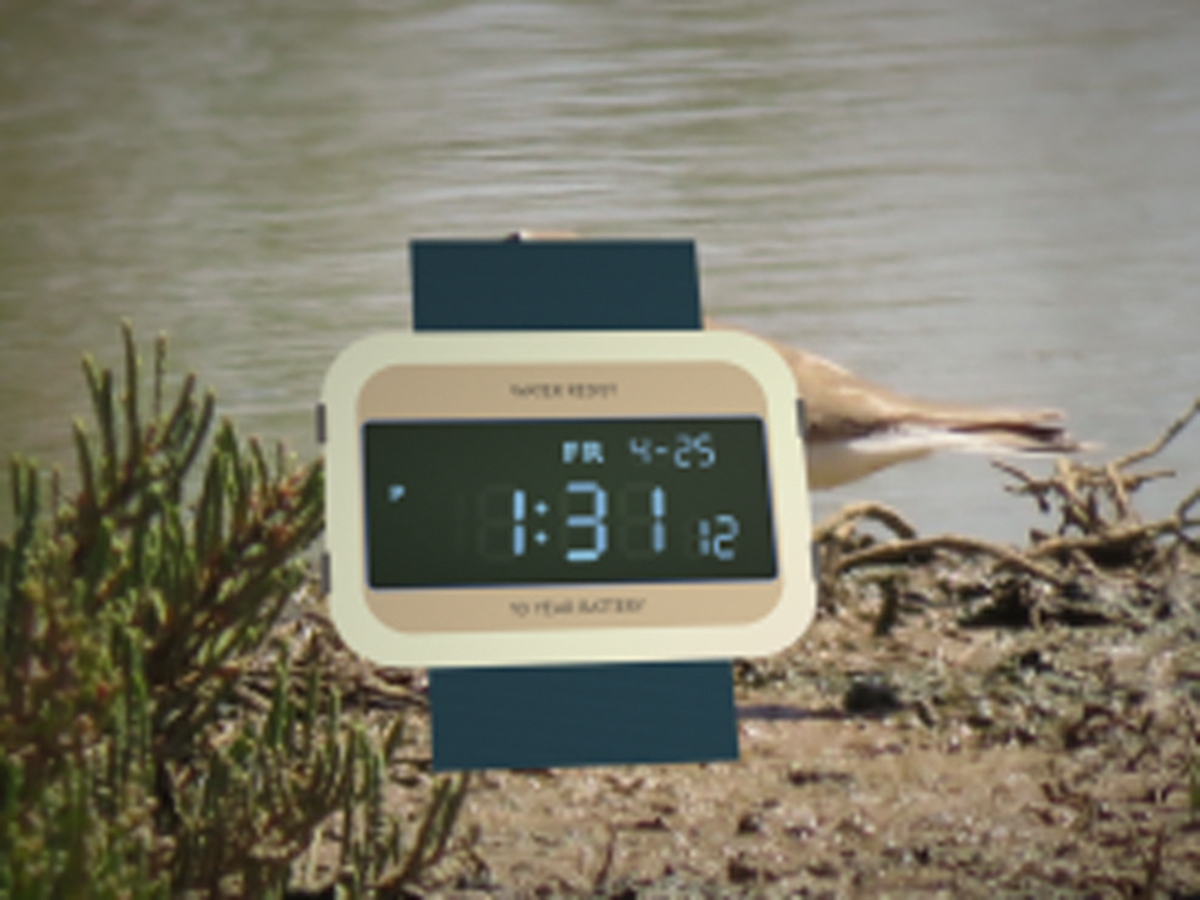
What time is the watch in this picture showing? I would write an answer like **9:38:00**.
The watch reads **1:31:12**
